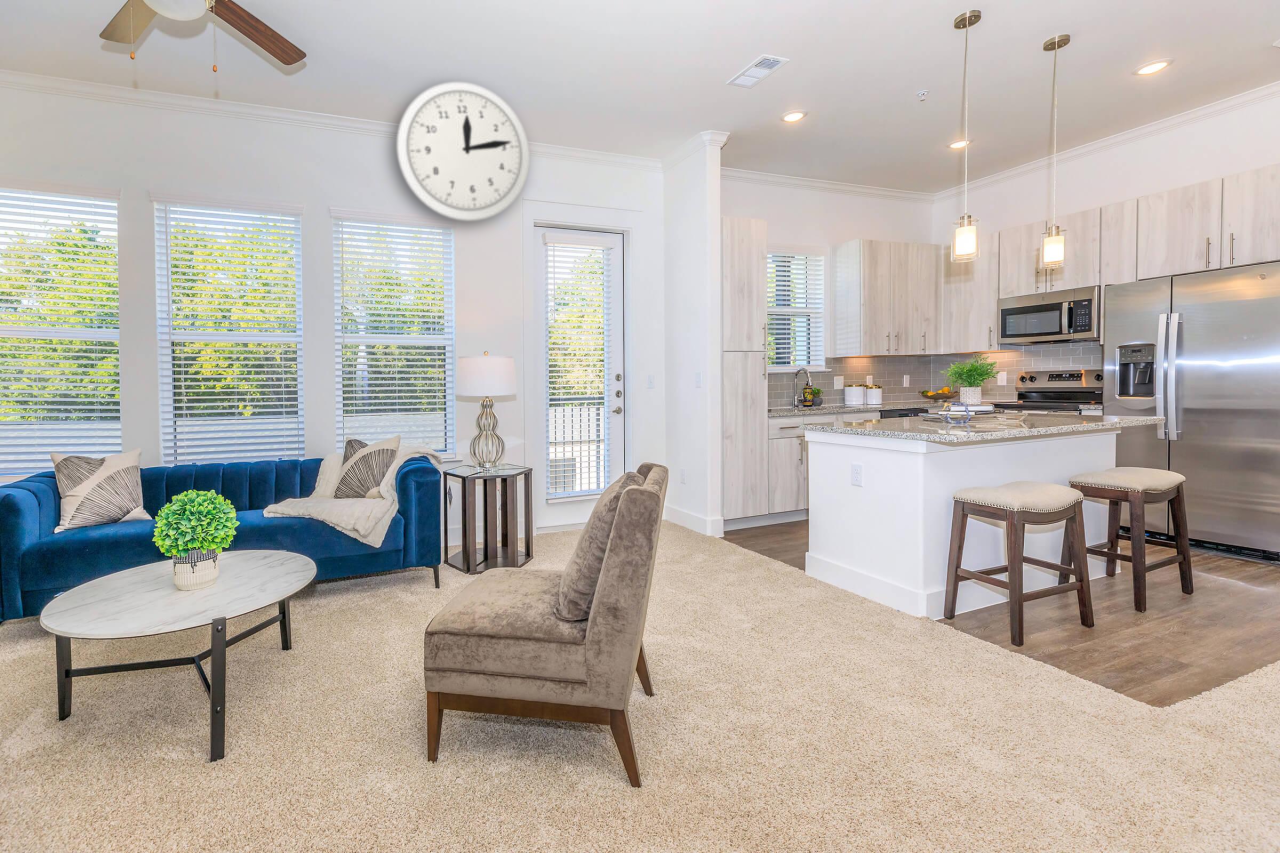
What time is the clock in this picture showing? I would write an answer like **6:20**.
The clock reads **12:14**
